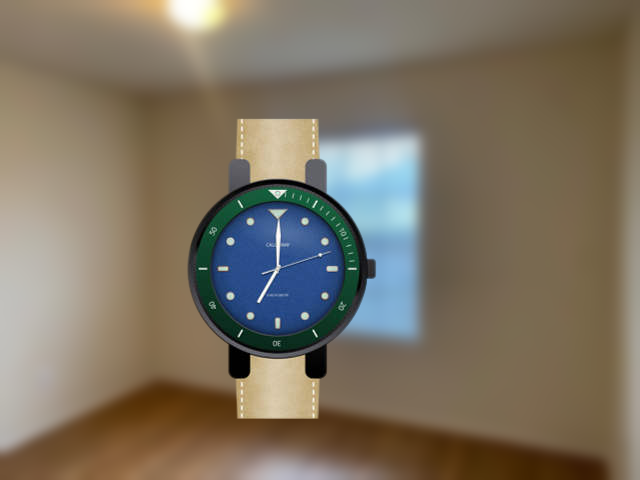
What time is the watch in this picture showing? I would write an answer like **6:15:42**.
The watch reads **7:00:12**
